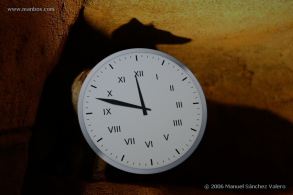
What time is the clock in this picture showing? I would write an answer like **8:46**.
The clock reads **11:48**
